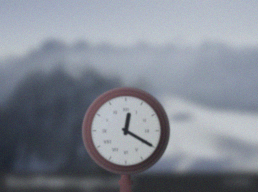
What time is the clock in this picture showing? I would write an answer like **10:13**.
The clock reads **12:20**
